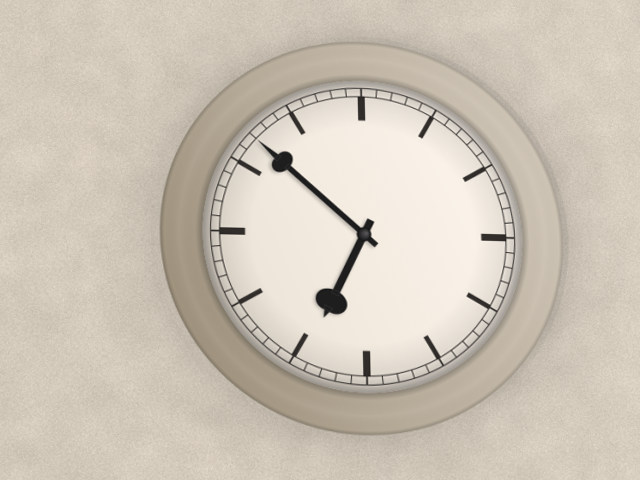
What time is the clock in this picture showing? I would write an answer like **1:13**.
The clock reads **6:52**
